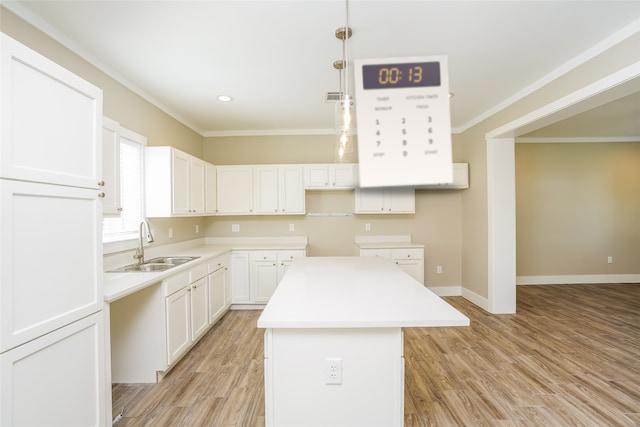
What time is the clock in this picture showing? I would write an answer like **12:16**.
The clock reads **0:13**
